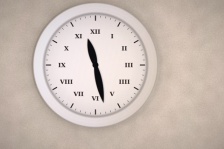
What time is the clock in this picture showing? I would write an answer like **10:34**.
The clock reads **11:28**
